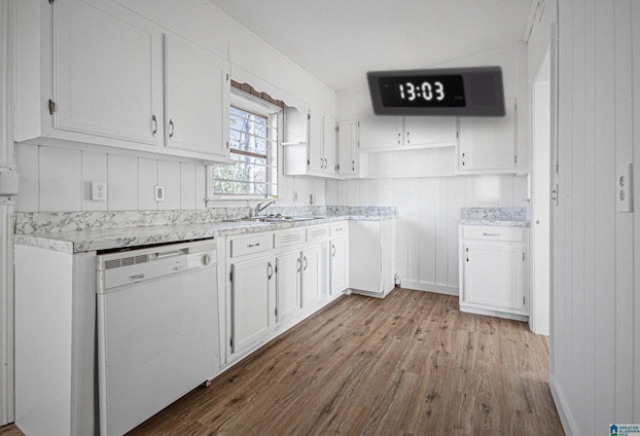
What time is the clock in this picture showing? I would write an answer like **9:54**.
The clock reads **13:03**
